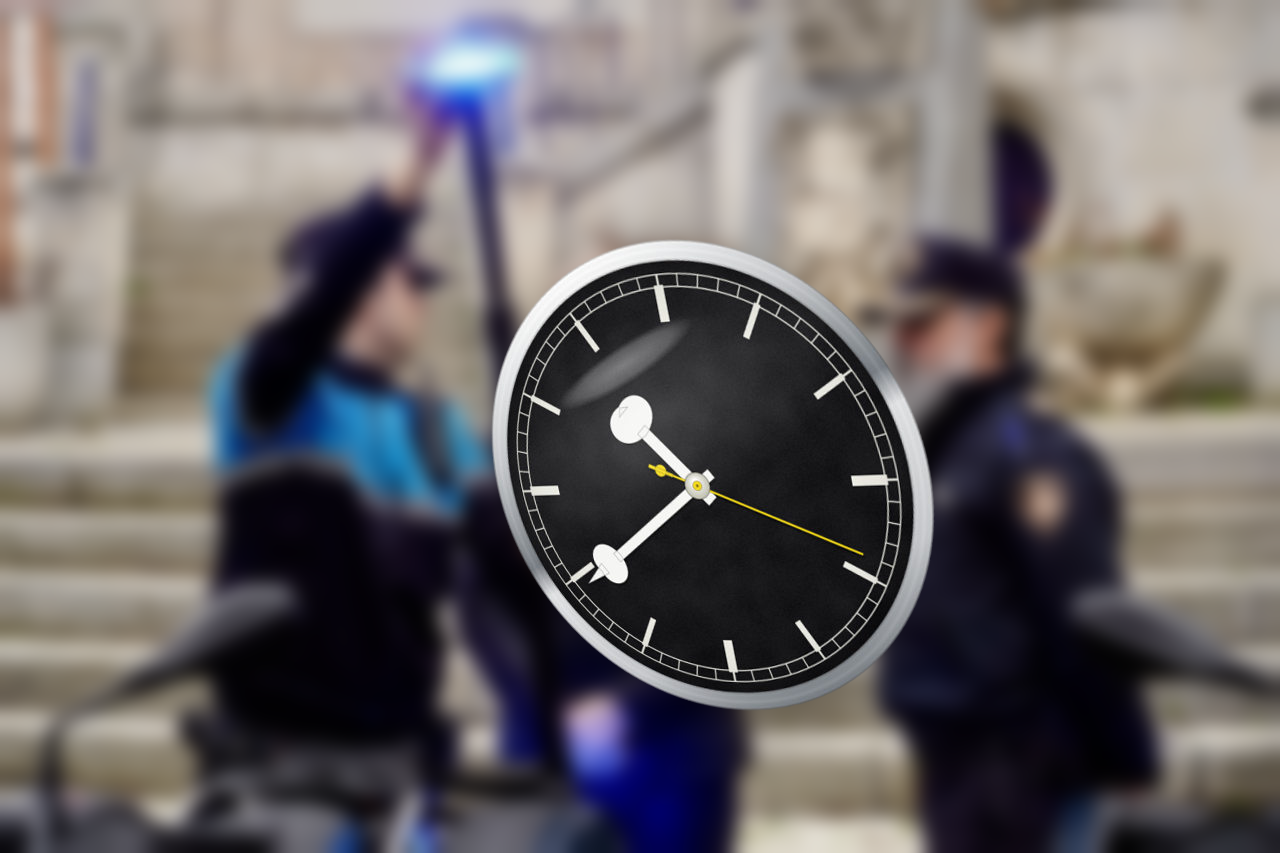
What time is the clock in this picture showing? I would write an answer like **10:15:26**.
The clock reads **10:39:19**
